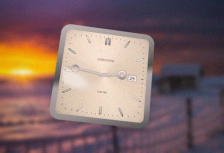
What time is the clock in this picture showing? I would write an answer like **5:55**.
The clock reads **2:46**
